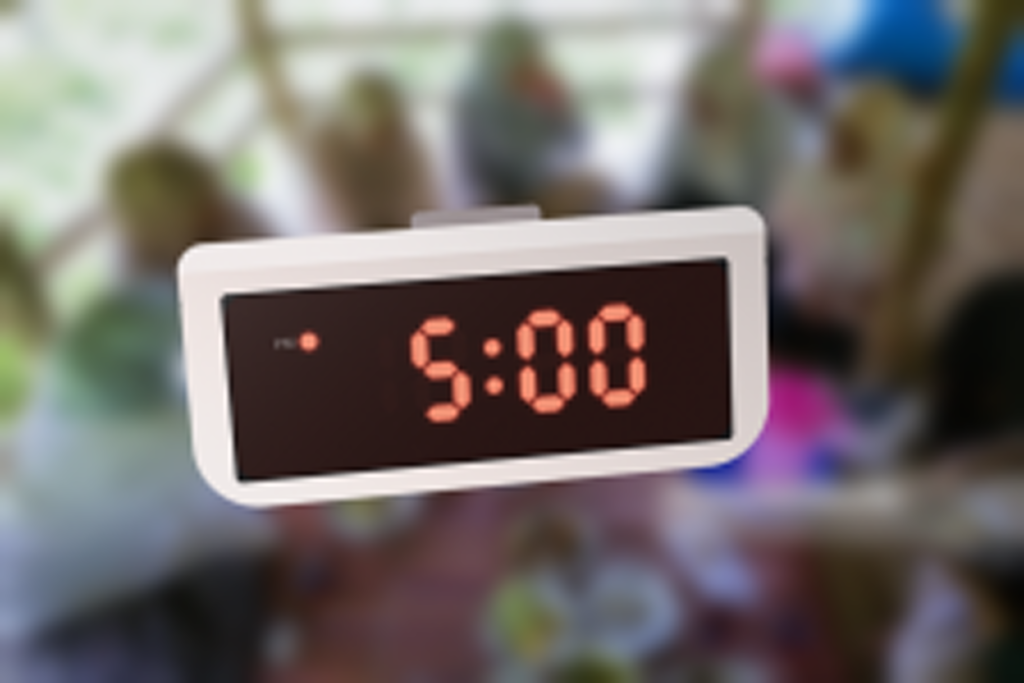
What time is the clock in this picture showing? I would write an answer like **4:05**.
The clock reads **5:00**
